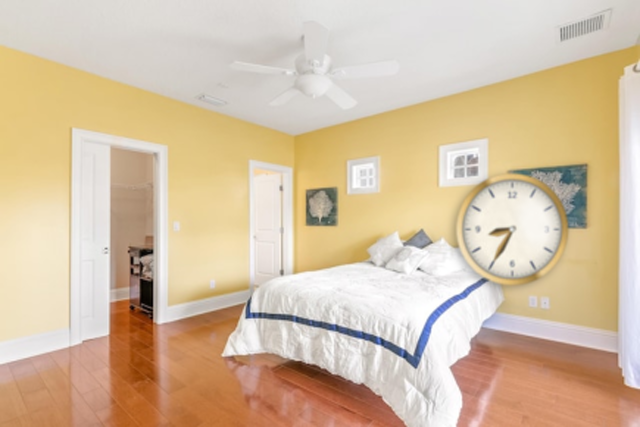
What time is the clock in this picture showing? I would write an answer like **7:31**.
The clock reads **8:35**
